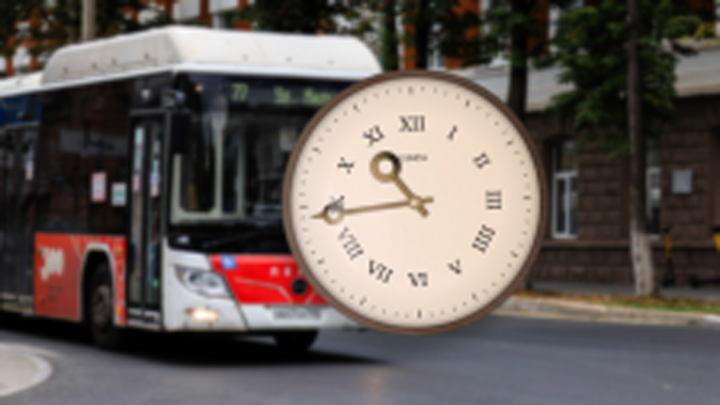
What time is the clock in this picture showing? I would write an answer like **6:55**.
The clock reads **10:44**
